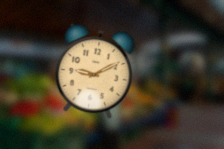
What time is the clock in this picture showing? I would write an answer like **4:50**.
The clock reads **9:09**
